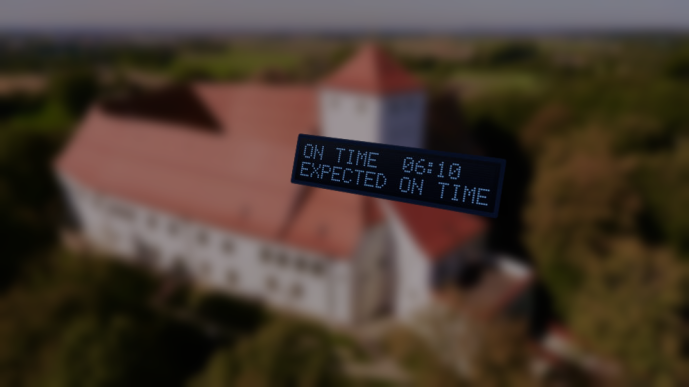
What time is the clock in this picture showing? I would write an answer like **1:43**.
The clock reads **6:10**
